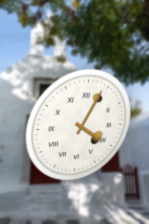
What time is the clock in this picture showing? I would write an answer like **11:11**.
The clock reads **4:04**
